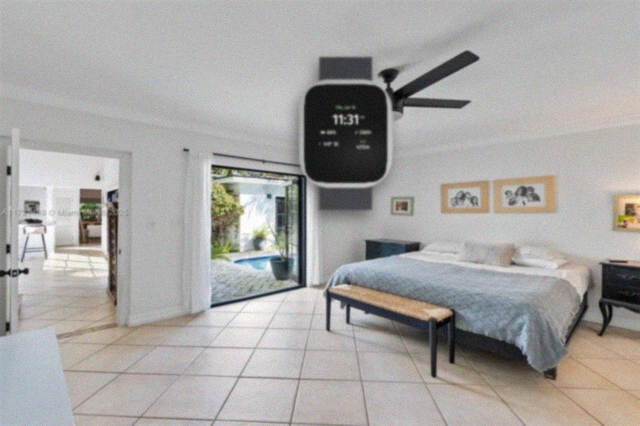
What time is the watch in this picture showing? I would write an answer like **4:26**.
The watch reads **11:31**
